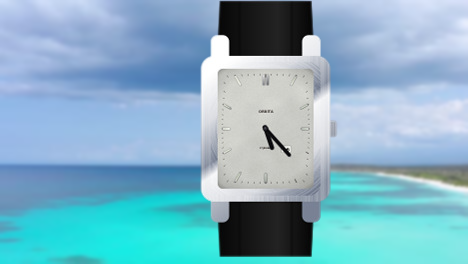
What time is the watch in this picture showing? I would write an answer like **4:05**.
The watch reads **5:23**
